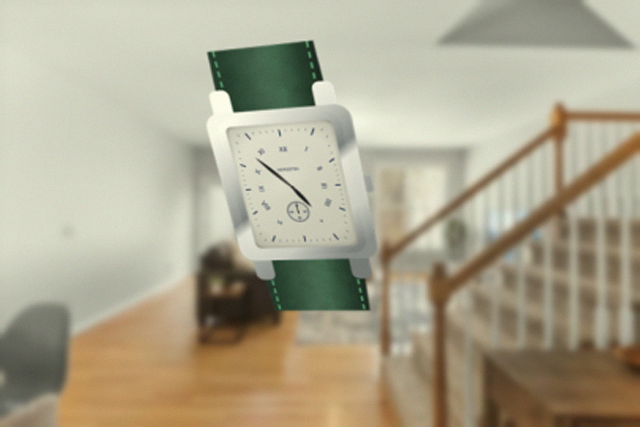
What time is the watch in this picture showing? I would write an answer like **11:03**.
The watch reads **4:53**
